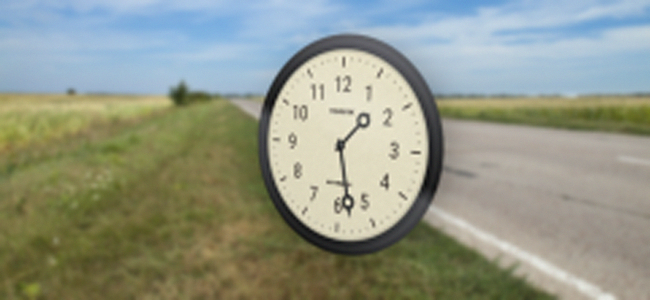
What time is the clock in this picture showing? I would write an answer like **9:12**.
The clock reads **1:28**
